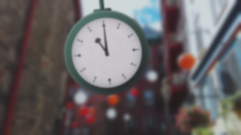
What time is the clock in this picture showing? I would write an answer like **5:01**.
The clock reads **11:00**
